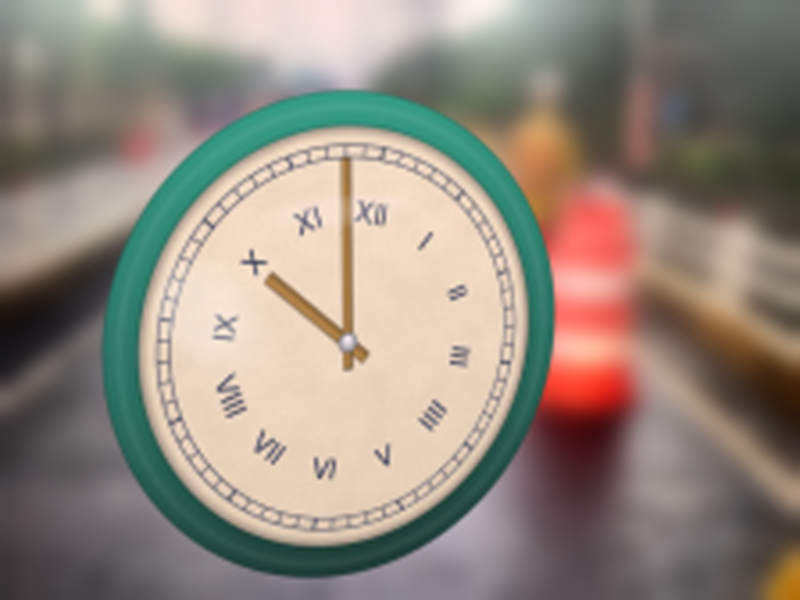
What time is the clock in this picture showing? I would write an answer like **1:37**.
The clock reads **9:58**
